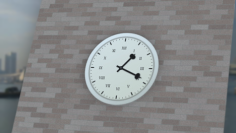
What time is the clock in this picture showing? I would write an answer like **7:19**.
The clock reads **1:19**
